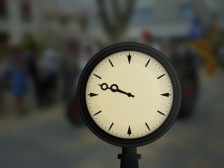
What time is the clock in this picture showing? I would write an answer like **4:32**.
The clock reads **9:48**
